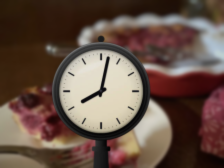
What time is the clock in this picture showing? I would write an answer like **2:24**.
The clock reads **8:02**
